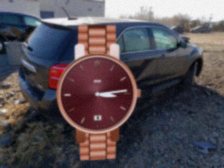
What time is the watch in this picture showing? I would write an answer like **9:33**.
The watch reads **3:14**
